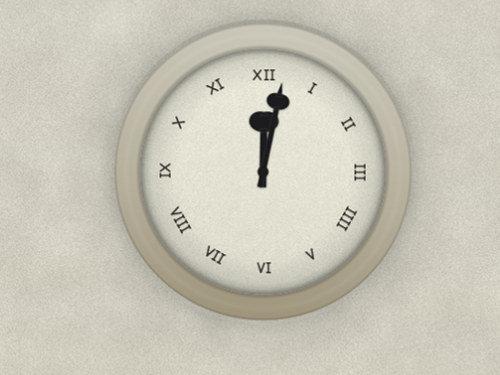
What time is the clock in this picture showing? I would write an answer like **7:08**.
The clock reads **12:02**
